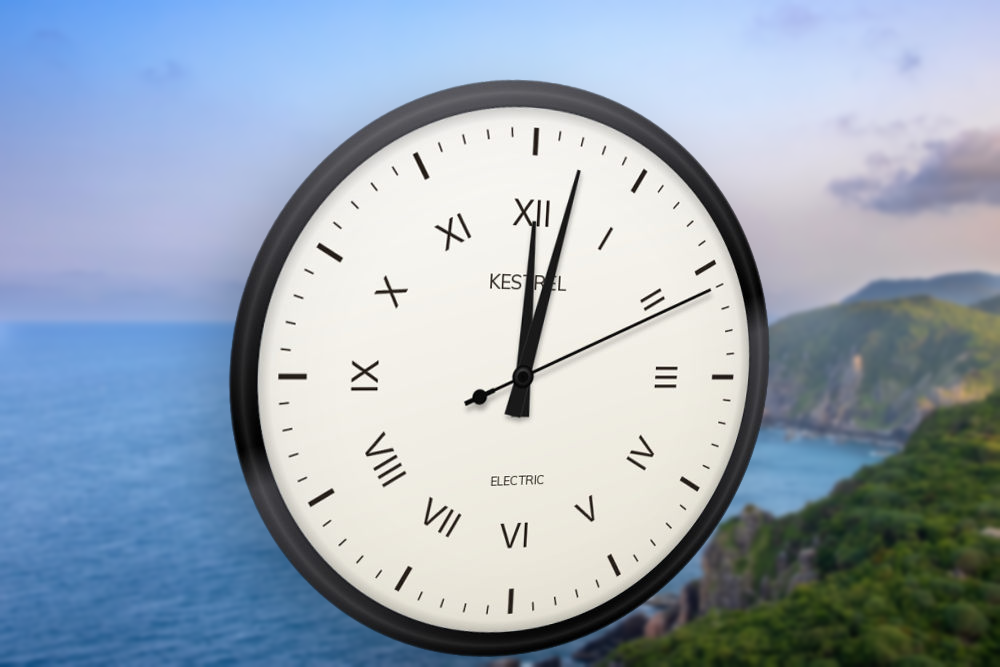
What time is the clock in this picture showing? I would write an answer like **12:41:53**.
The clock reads **12:02:11**
